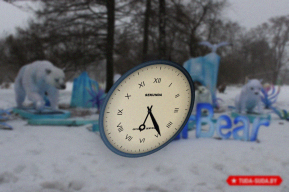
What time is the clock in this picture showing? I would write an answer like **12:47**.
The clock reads **6:24**
